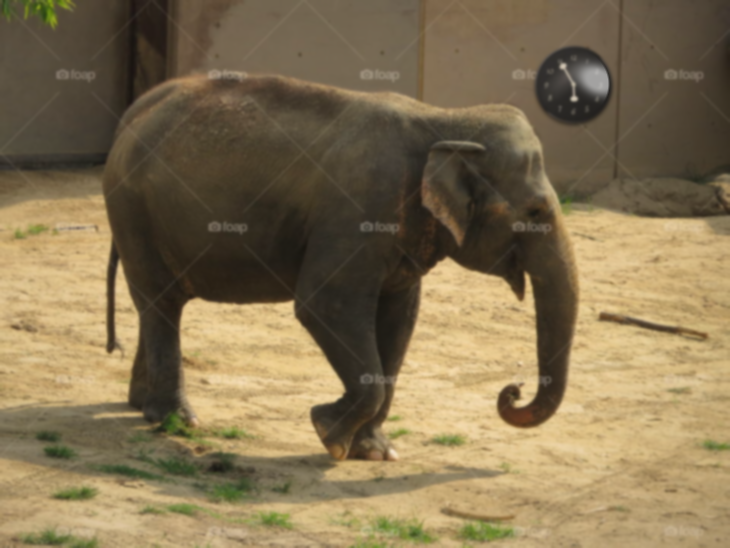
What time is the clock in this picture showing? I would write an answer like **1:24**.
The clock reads **5:55**
